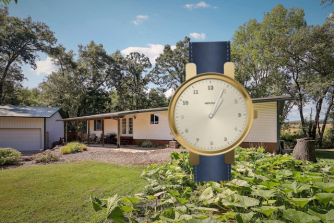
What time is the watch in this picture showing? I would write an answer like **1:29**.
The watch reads **1:04**
